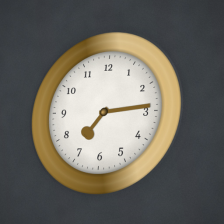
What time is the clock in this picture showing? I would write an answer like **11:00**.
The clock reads **7:14**
